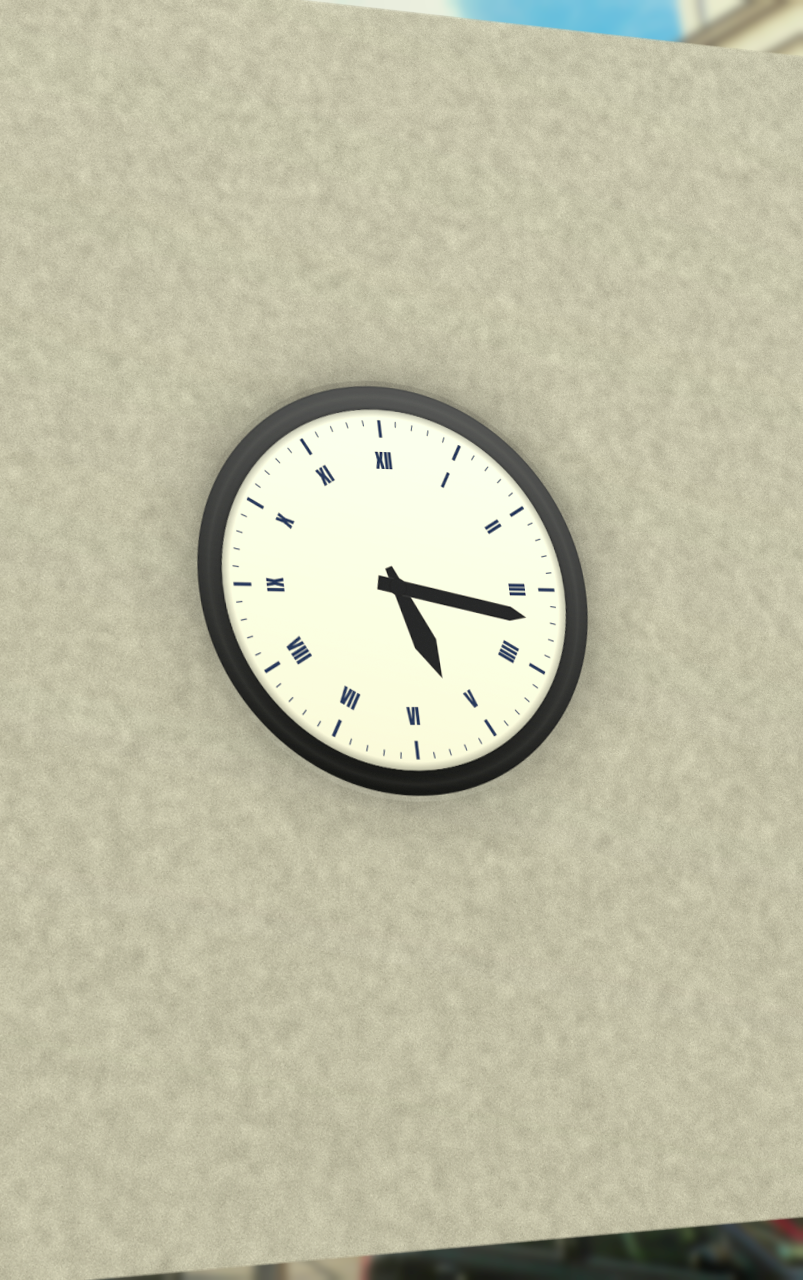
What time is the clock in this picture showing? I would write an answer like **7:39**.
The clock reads **5:17**
